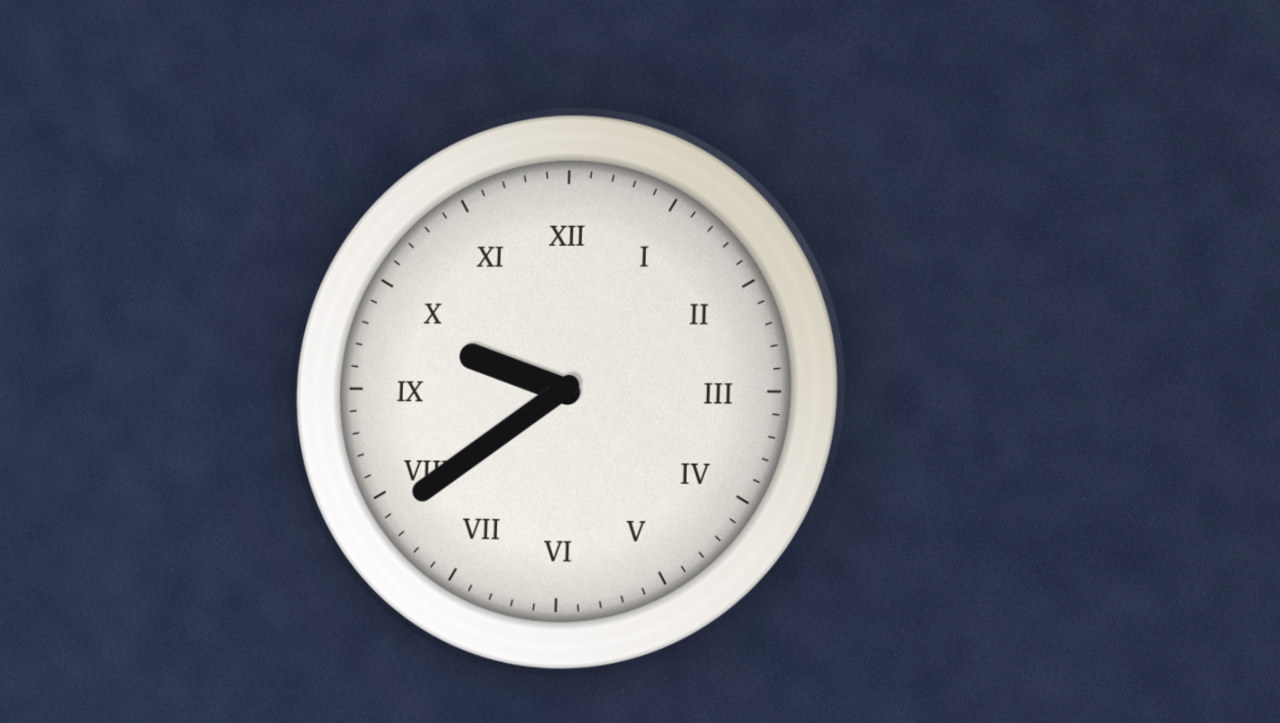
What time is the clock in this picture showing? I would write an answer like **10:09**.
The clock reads **9:39**
